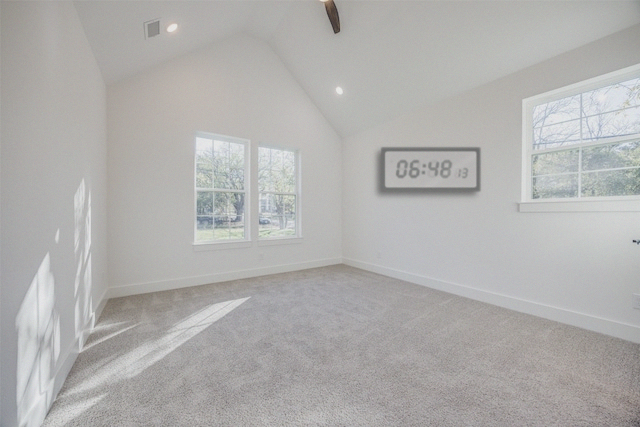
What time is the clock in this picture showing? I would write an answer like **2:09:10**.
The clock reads **6:48:13**
